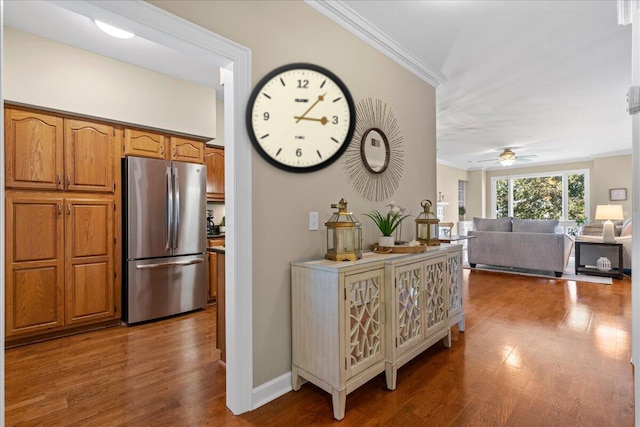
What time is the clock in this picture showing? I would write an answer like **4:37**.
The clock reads **3:07**
